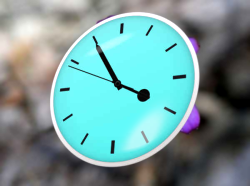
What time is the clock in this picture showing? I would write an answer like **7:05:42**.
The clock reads **3:54:49**
